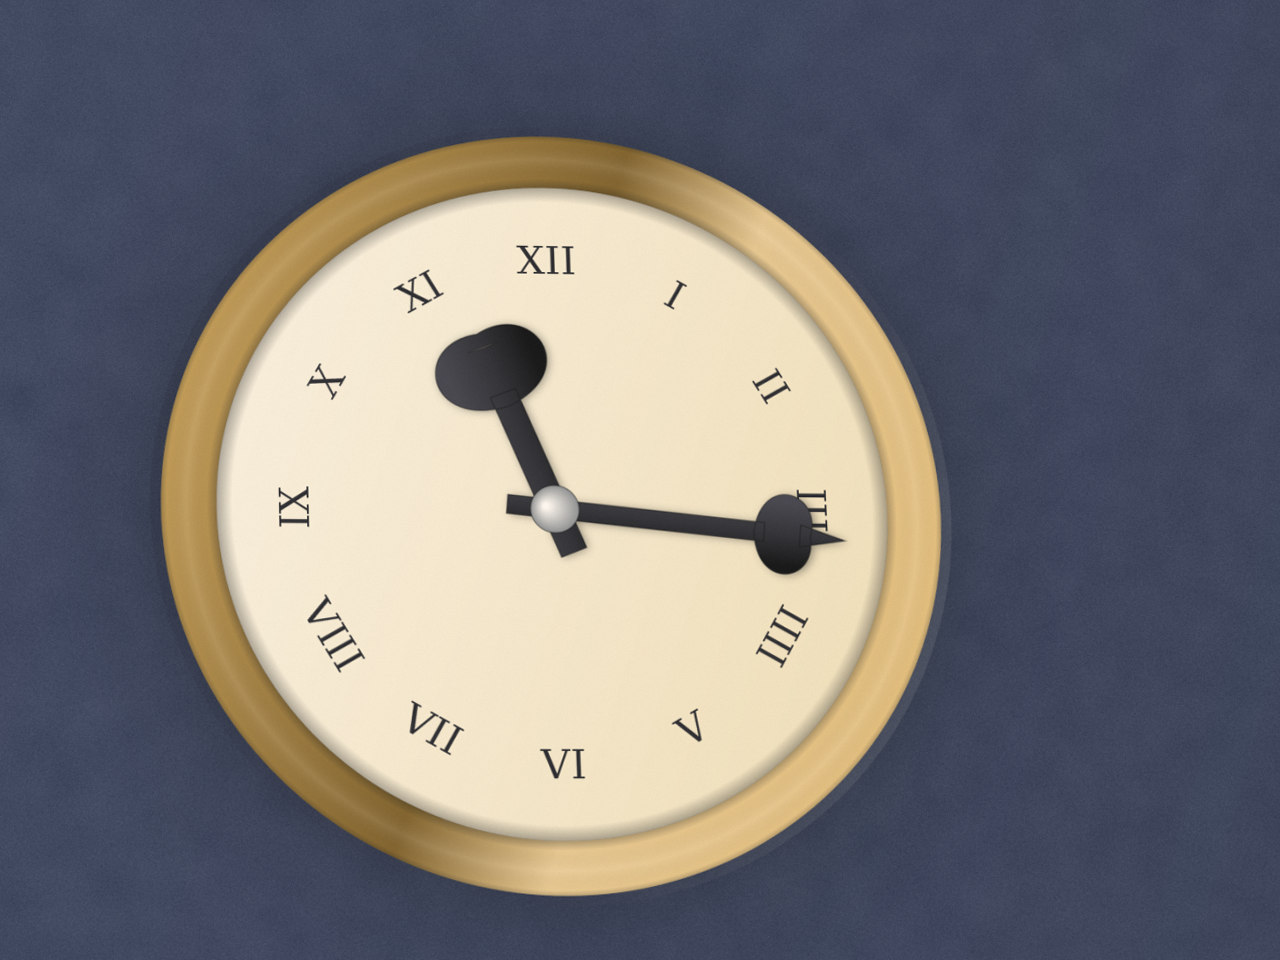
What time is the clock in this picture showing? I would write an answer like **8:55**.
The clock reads **11:16**
